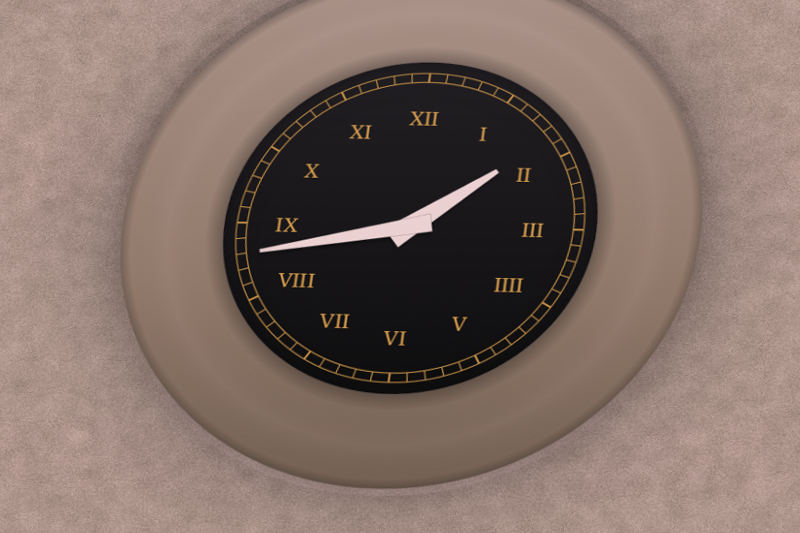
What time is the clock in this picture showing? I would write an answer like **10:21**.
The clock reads **1:43**
